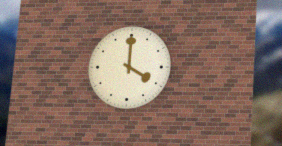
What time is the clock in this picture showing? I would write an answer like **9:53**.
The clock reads **4:00**
